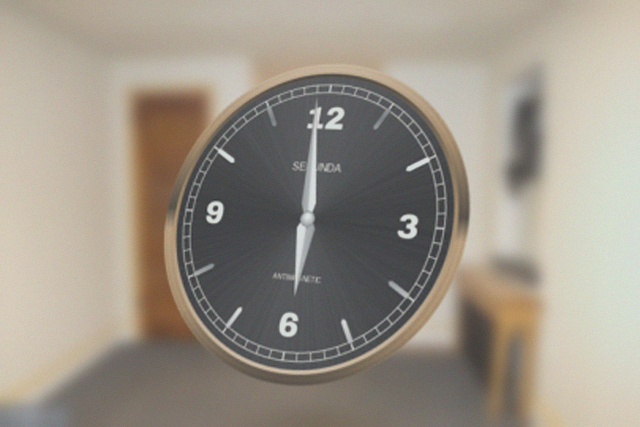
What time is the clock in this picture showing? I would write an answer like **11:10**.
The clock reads **5:59**
